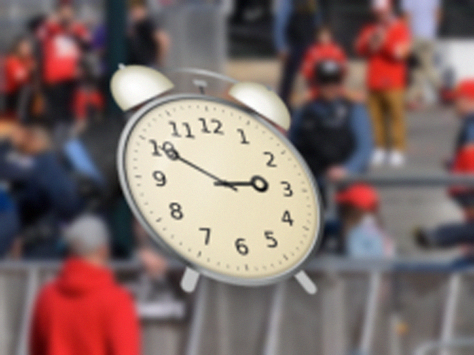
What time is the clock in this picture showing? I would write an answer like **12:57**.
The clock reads **2:50**
